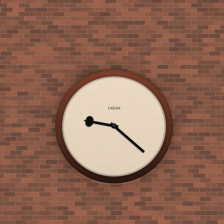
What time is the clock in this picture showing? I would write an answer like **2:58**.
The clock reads **9:22**
